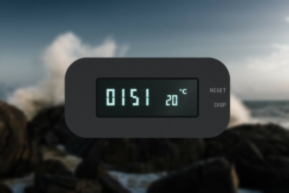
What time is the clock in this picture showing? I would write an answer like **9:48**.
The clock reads **1:51**
